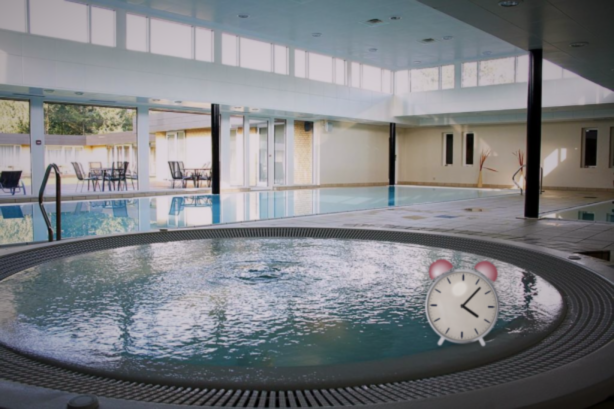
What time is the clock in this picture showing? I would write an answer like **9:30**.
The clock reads **4:07**
